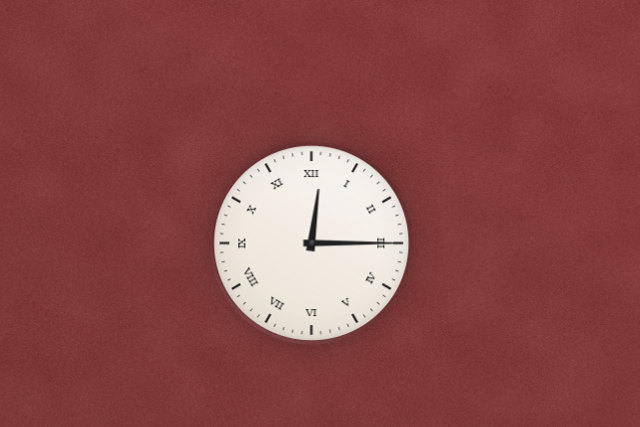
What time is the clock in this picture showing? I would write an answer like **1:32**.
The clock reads **12:15**
